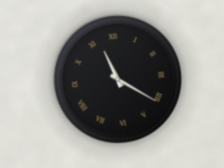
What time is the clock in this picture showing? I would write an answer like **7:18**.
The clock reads **11:21**
